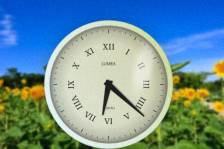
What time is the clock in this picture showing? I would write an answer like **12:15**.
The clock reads **6:22**
